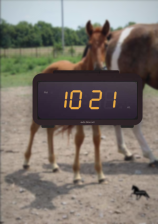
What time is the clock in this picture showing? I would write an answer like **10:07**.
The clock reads **10:21**
